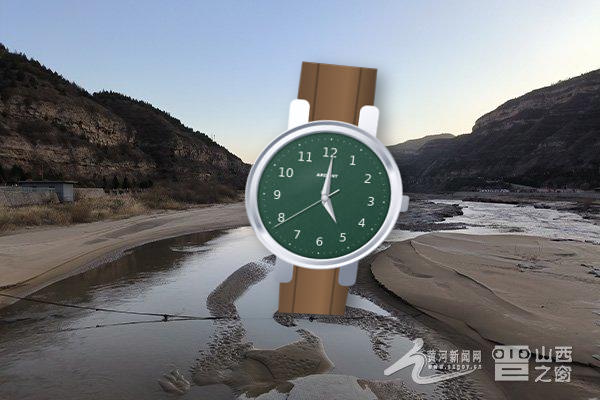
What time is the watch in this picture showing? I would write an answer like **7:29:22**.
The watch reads **5:00:39**
